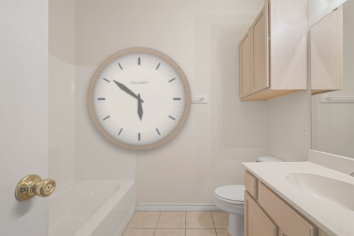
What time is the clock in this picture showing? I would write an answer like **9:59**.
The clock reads **5:51**
